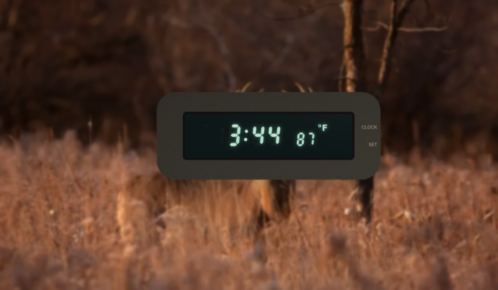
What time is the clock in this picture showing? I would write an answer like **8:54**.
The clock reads **3:44**
